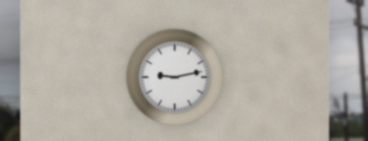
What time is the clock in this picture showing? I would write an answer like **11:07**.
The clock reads **9:13**
